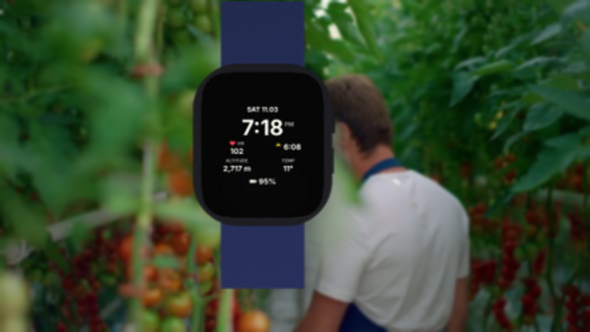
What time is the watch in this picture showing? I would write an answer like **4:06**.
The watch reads **7:18**
